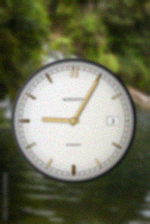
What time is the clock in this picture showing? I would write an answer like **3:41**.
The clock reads **9:05**
